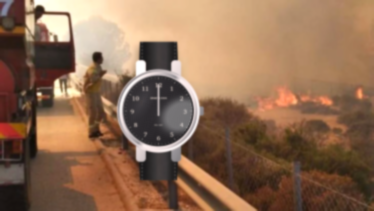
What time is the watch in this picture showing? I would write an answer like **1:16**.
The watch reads **12:00**
